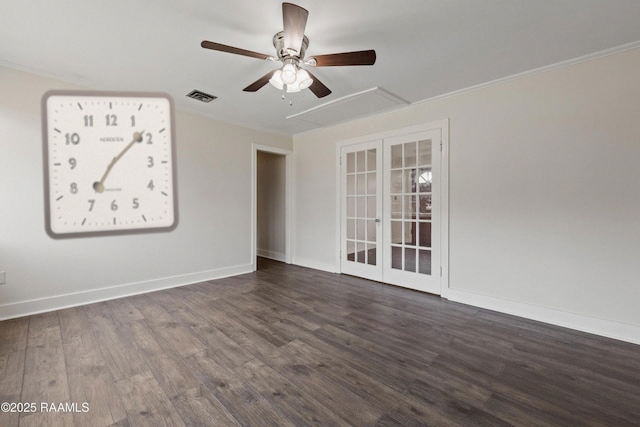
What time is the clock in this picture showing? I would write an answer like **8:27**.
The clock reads **7:08**
